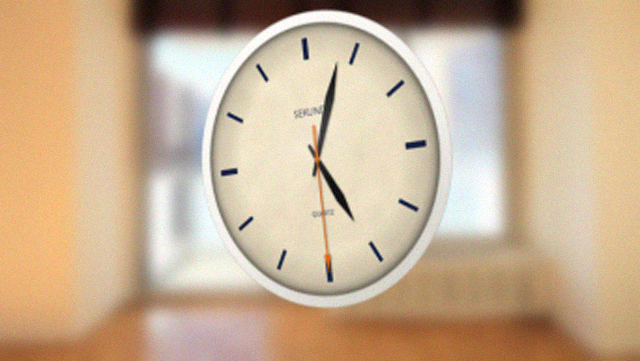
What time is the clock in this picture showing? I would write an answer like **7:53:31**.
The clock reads **5:03:30**
